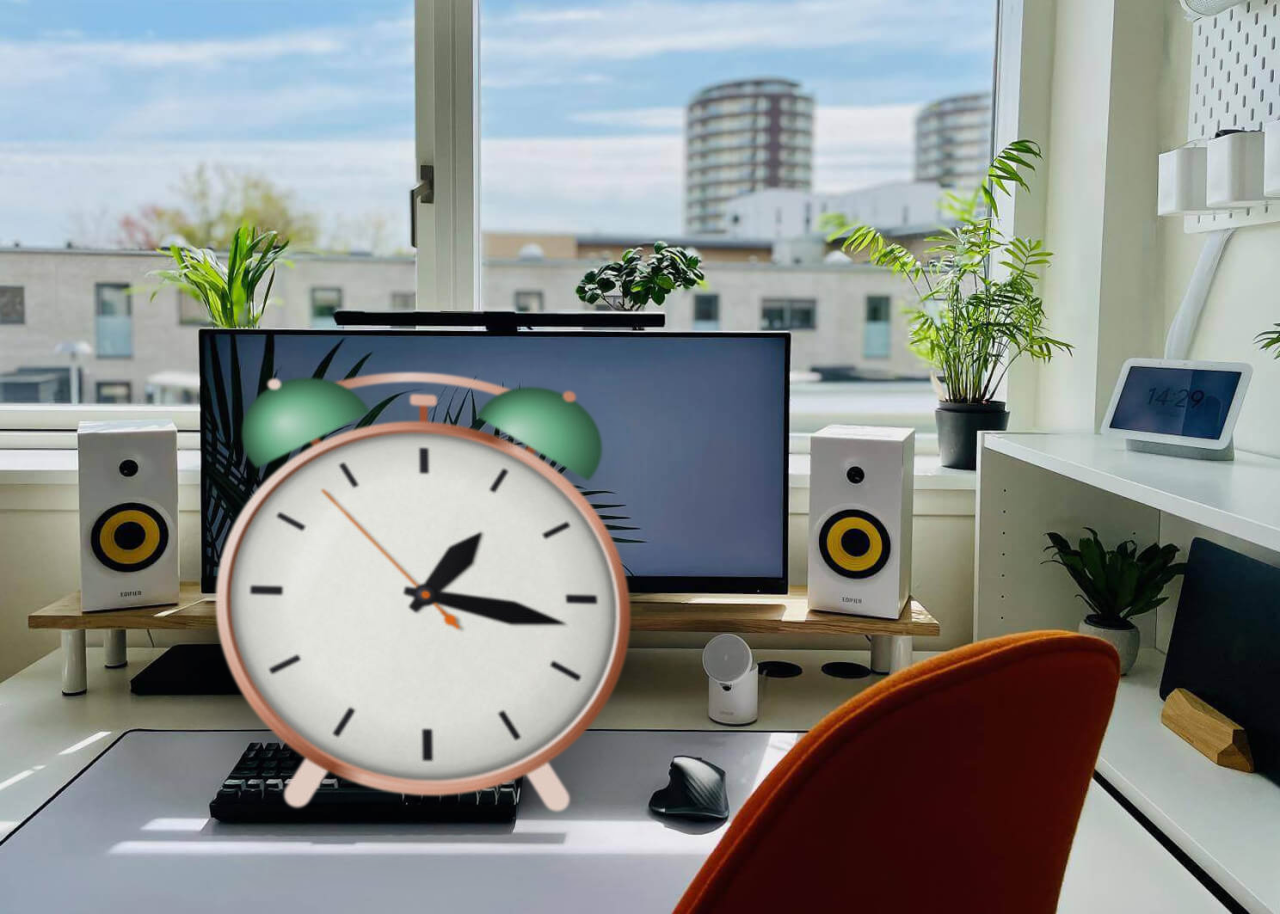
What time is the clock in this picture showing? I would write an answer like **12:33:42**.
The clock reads **1:16:53**
